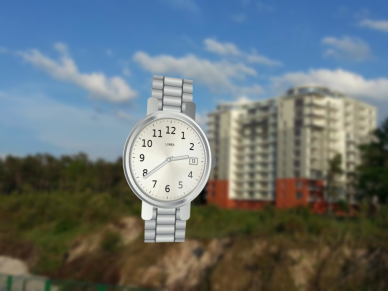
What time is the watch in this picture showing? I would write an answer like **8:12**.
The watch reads **2:39**
